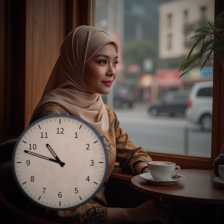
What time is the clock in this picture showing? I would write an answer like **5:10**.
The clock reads **10:48**
